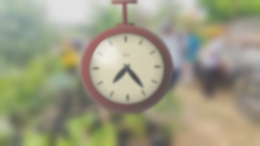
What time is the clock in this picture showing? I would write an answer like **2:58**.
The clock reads **7:24**
